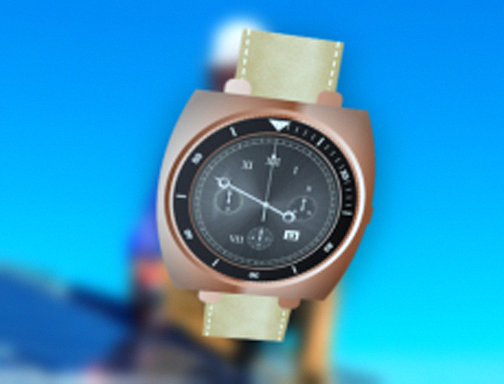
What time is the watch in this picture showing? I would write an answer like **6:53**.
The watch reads **3:49**
